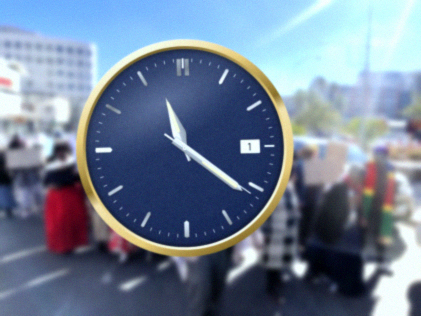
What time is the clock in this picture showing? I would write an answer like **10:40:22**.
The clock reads **11:21:21**
